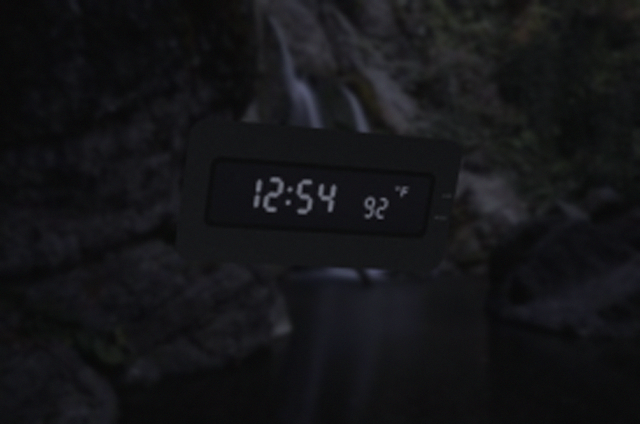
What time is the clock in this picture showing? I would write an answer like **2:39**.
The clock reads **12:54**
